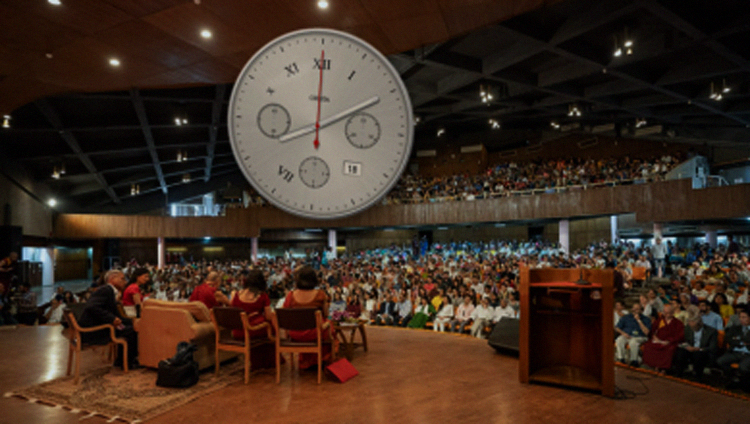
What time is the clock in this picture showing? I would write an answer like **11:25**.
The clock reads **8:10**
